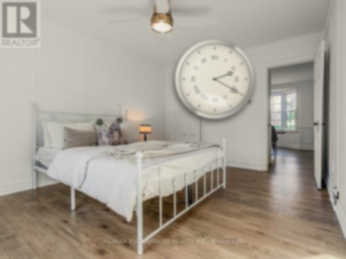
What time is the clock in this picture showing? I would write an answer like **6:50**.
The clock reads **2:20**
